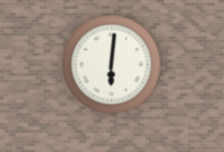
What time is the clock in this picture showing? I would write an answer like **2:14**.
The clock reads **6:01**
